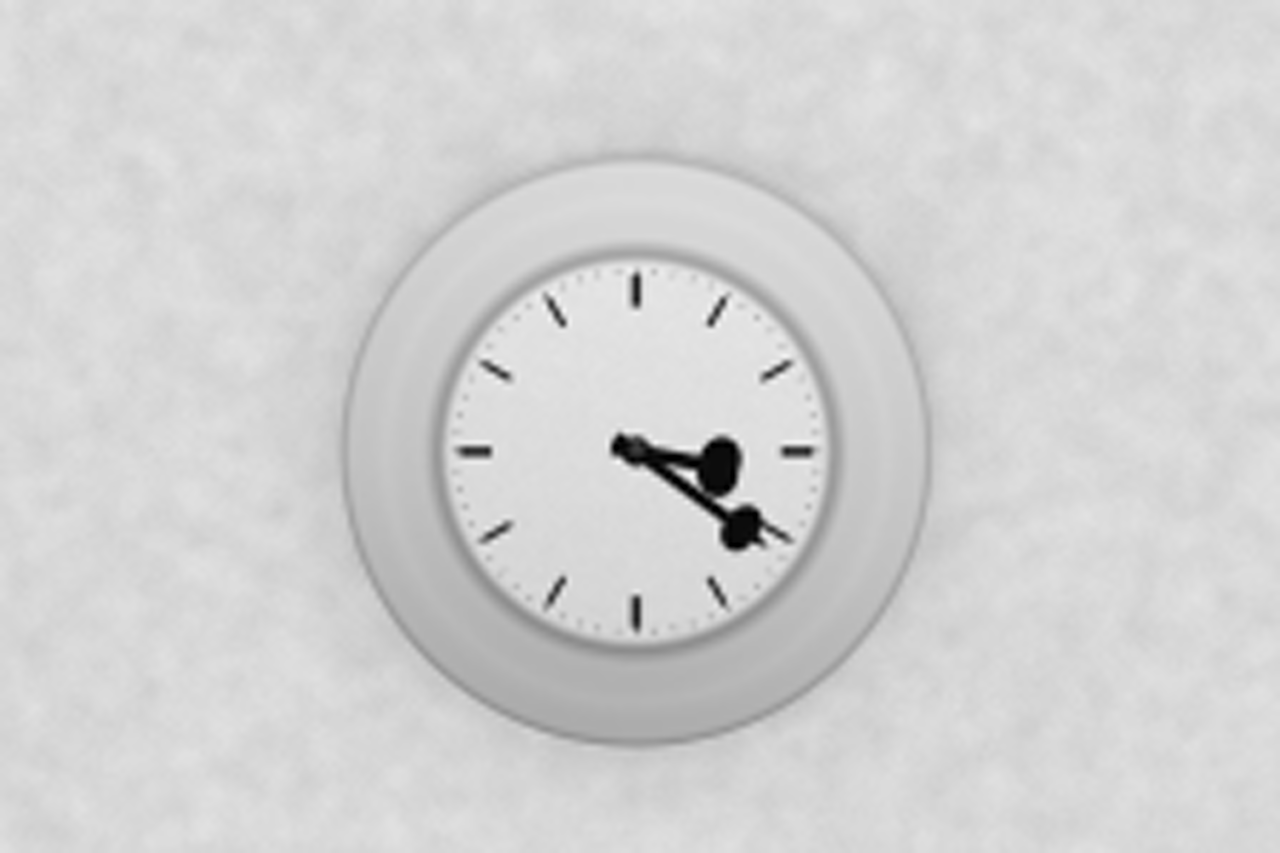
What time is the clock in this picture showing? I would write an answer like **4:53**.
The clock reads **3:21**
